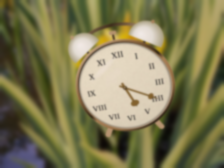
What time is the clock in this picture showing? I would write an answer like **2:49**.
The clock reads **5:20**
